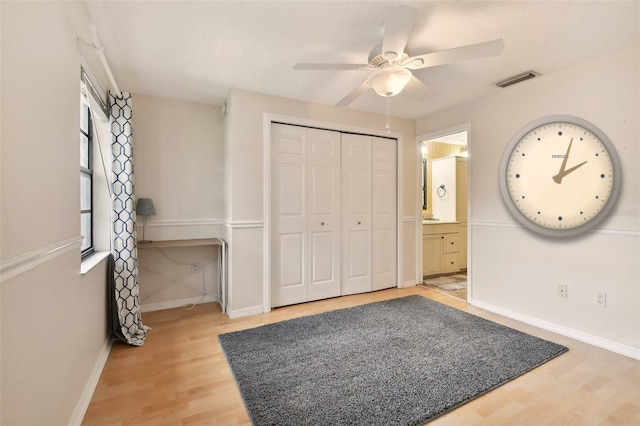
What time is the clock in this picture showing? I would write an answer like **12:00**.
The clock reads **2:03**
